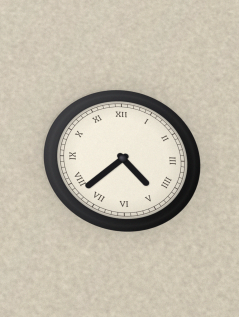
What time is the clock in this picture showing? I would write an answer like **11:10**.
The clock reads **4:38**
